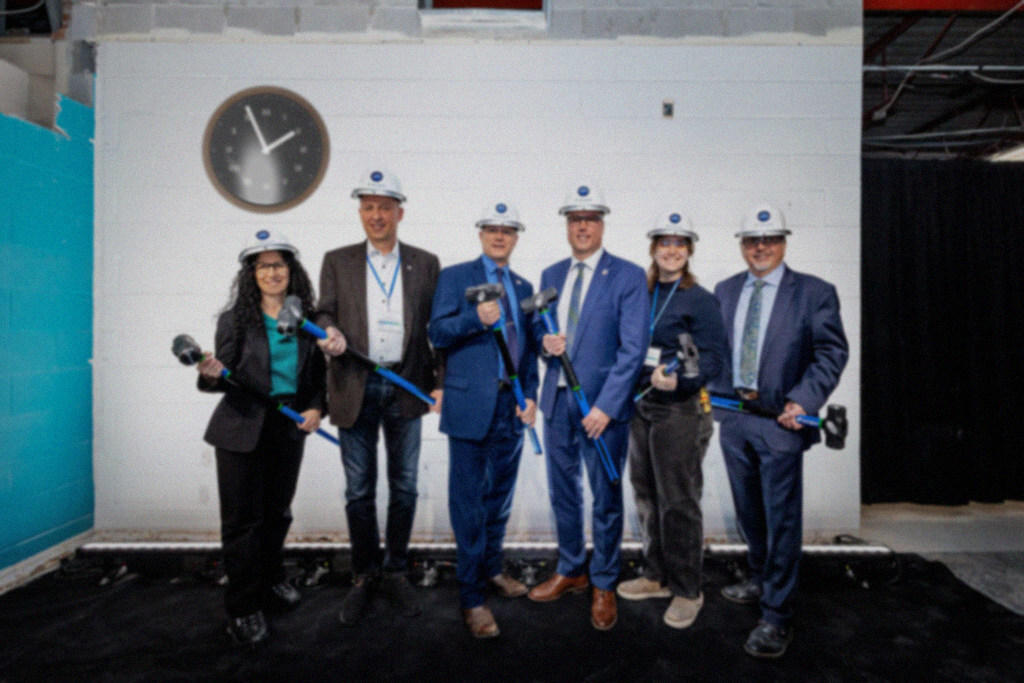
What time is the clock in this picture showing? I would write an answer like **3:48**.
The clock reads **1:56**
